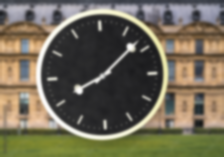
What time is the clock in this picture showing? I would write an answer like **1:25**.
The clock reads **8:08**
